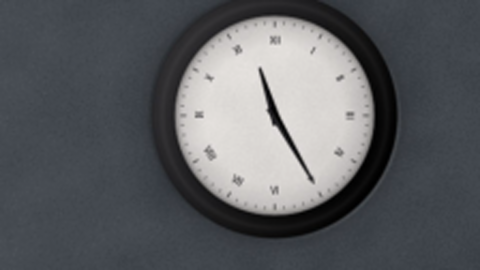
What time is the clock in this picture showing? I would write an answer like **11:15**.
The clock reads **11:25**
